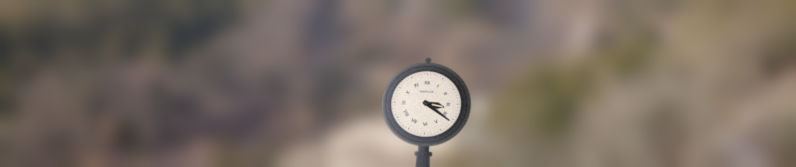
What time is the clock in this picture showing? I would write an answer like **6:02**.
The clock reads **3:21**
